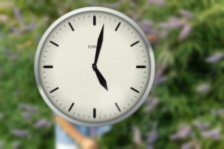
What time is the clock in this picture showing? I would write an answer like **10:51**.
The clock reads **5:02**
